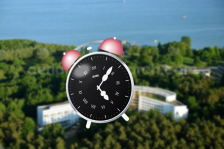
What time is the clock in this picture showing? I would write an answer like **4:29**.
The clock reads **5:08**
